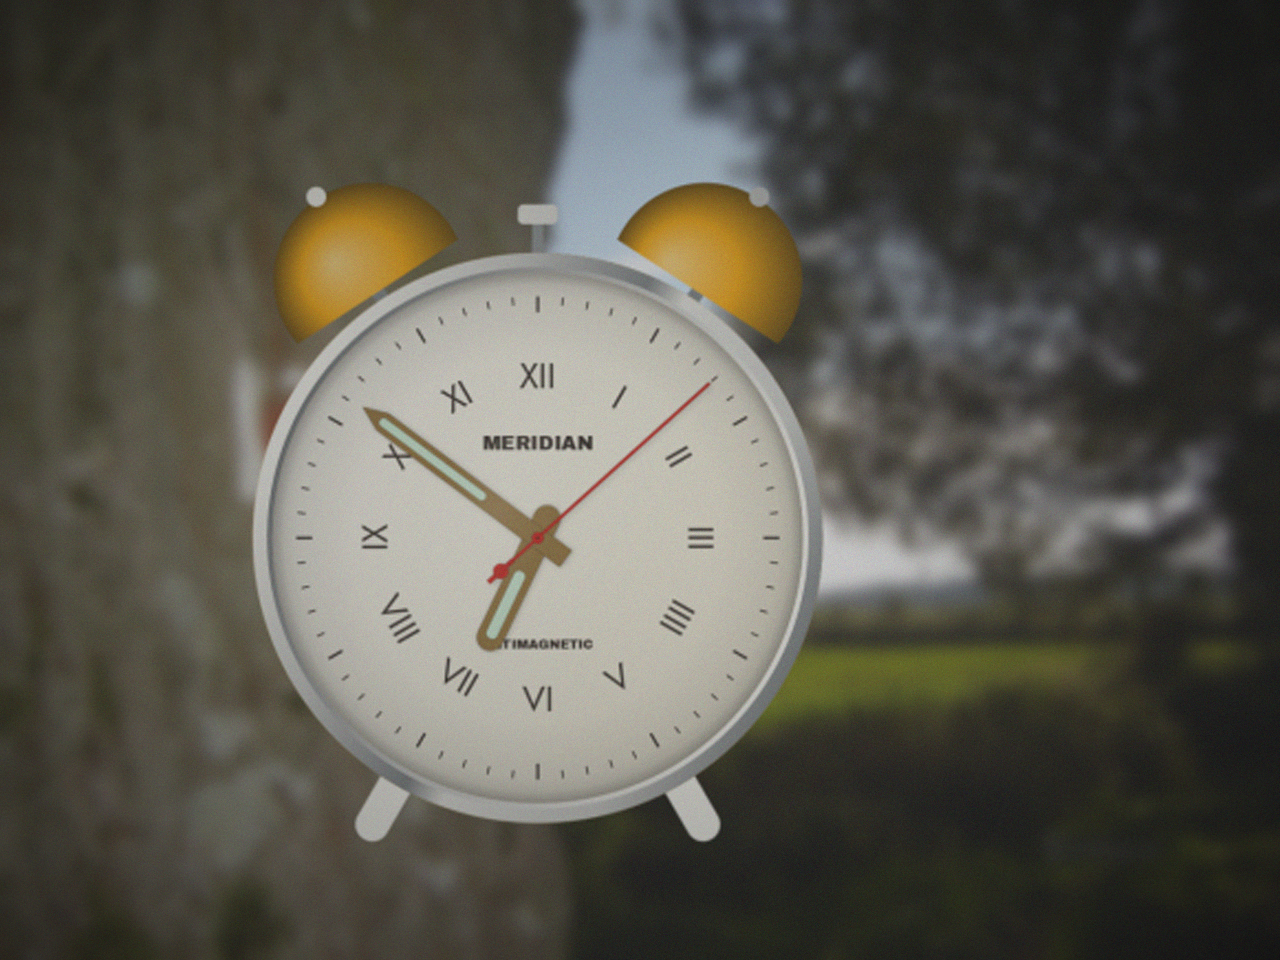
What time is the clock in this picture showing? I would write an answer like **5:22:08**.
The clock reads **6:51:08**
